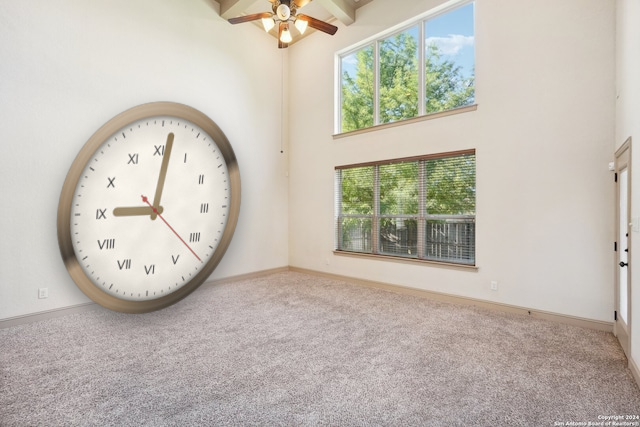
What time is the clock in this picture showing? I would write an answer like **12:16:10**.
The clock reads **9:01:22**
